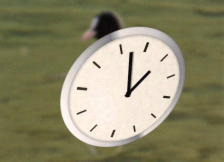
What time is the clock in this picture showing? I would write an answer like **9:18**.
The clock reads **12:57**
